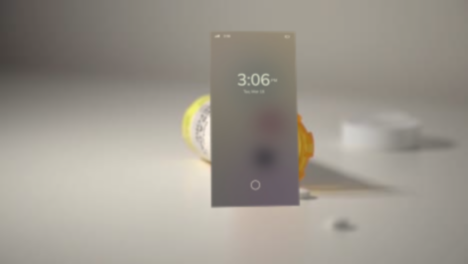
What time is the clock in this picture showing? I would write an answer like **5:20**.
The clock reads **3:06**
